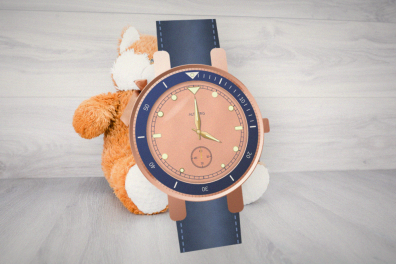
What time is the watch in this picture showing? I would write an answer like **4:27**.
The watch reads **4:00**
